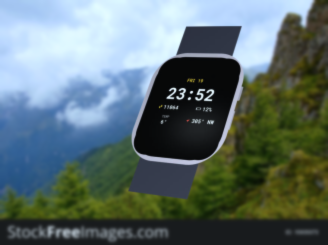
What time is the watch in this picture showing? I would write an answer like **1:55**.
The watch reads **23:52**
